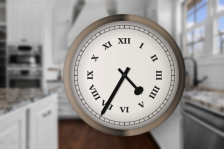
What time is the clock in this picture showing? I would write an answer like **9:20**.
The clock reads **4:35**
